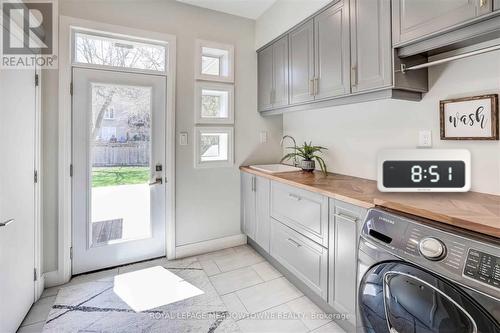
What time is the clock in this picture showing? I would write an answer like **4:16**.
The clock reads **8:51**
